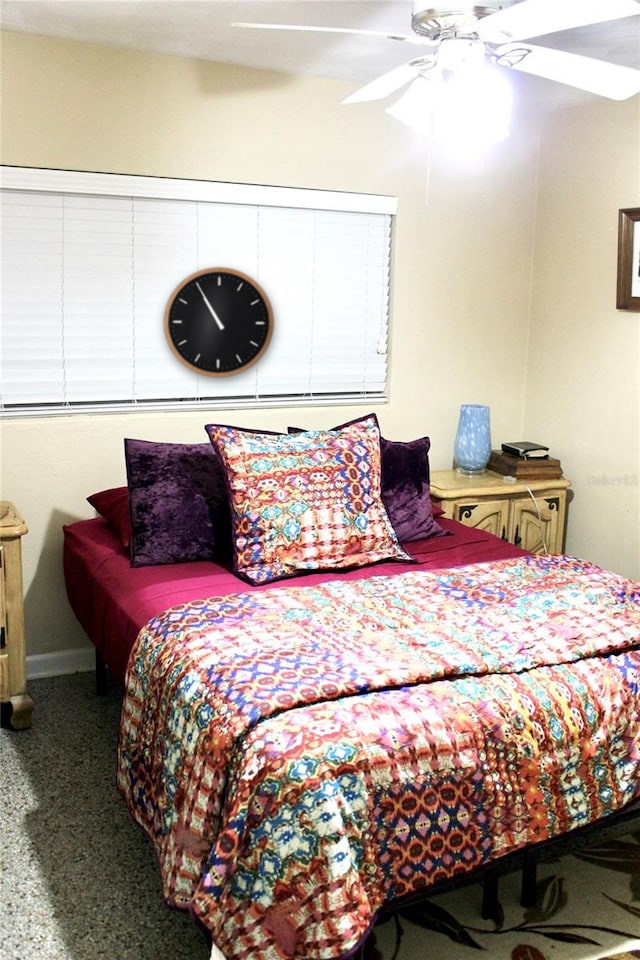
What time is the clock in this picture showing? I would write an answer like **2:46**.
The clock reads **10:55**
